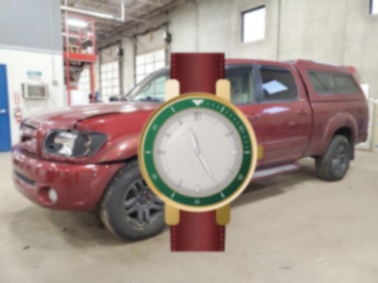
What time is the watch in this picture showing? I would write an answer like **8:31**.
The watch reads **11:25**
